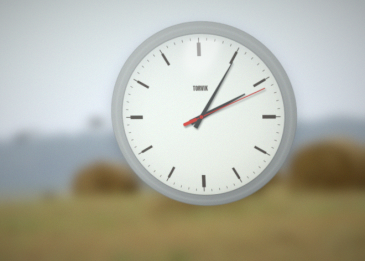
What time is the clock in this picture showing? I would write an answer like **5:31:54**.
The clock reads **2:05:11**
